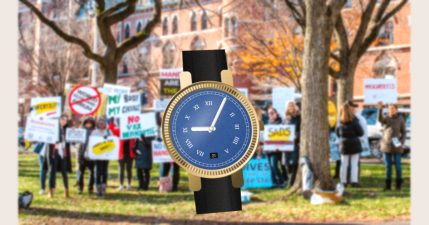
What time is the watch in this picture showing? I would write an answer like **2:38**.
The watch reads **9:05**
